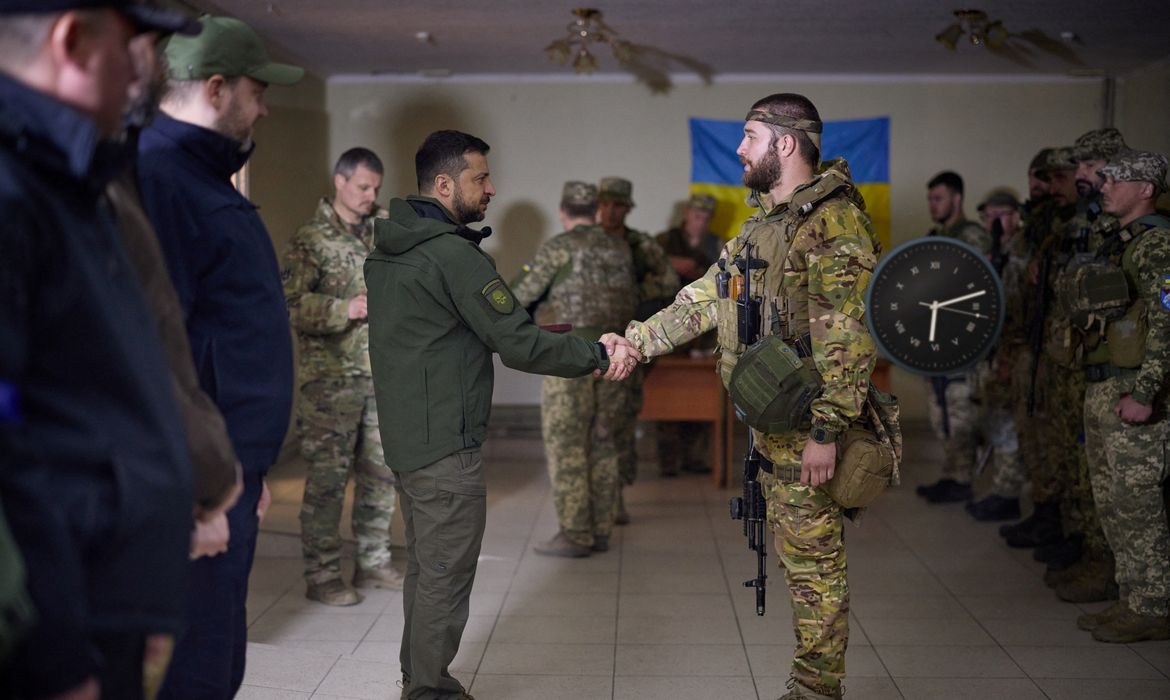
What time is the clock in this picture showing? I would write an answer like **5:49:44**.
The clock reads **6:12:17**
